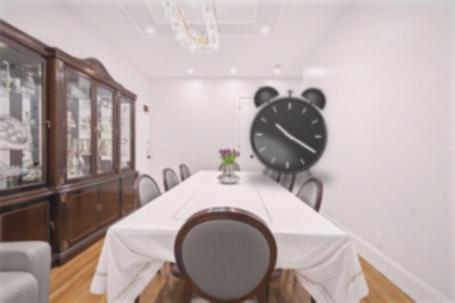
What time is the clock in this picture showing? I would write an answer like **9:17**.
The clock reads **10:20**
